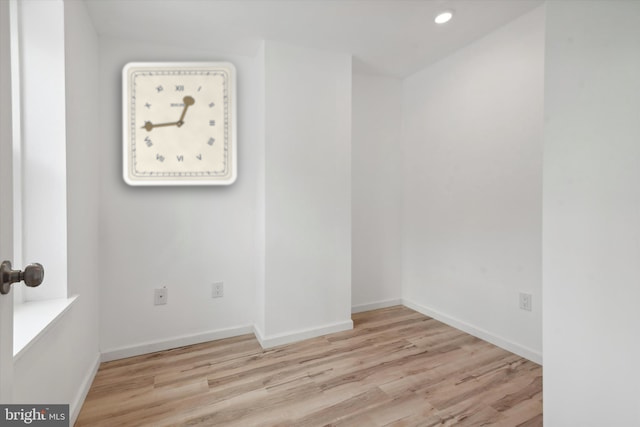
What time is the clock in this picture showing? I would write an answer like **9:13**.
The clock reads **12:44**
